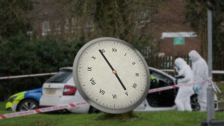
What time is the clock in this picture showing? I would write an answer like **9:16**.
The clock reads **4:54**
